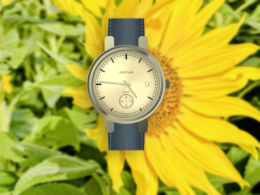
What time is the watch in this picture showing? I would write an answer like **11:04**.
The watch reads **4:46**
